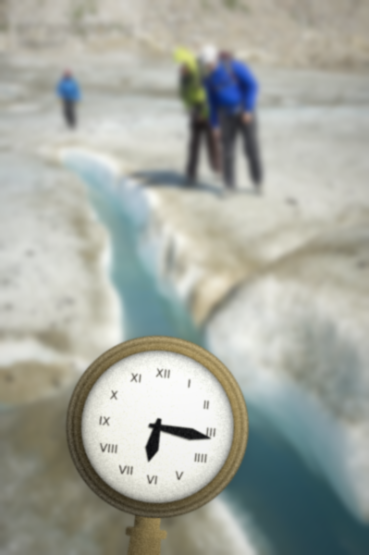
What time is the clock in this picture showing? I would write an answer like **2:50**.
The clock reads **6:16**
